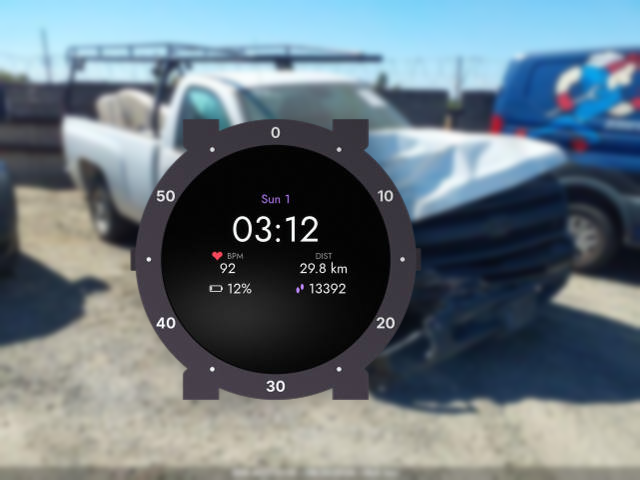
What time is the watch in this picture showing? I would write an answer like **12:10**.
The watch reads **3:12**
